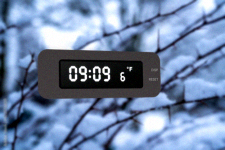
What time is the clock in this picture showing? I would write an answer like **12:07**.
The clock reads **9:09**
